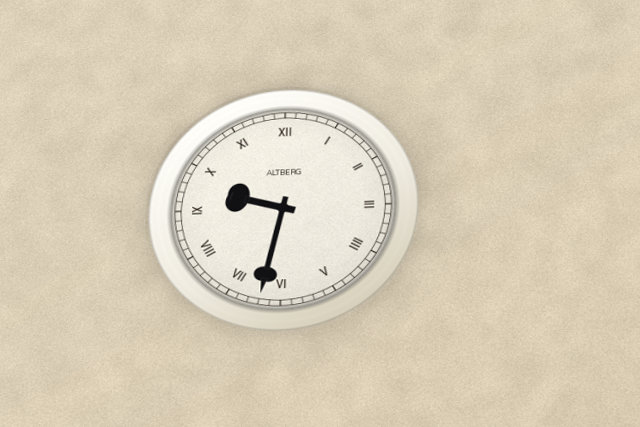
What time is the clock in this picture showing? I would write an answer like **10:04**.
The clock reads **9:32**
